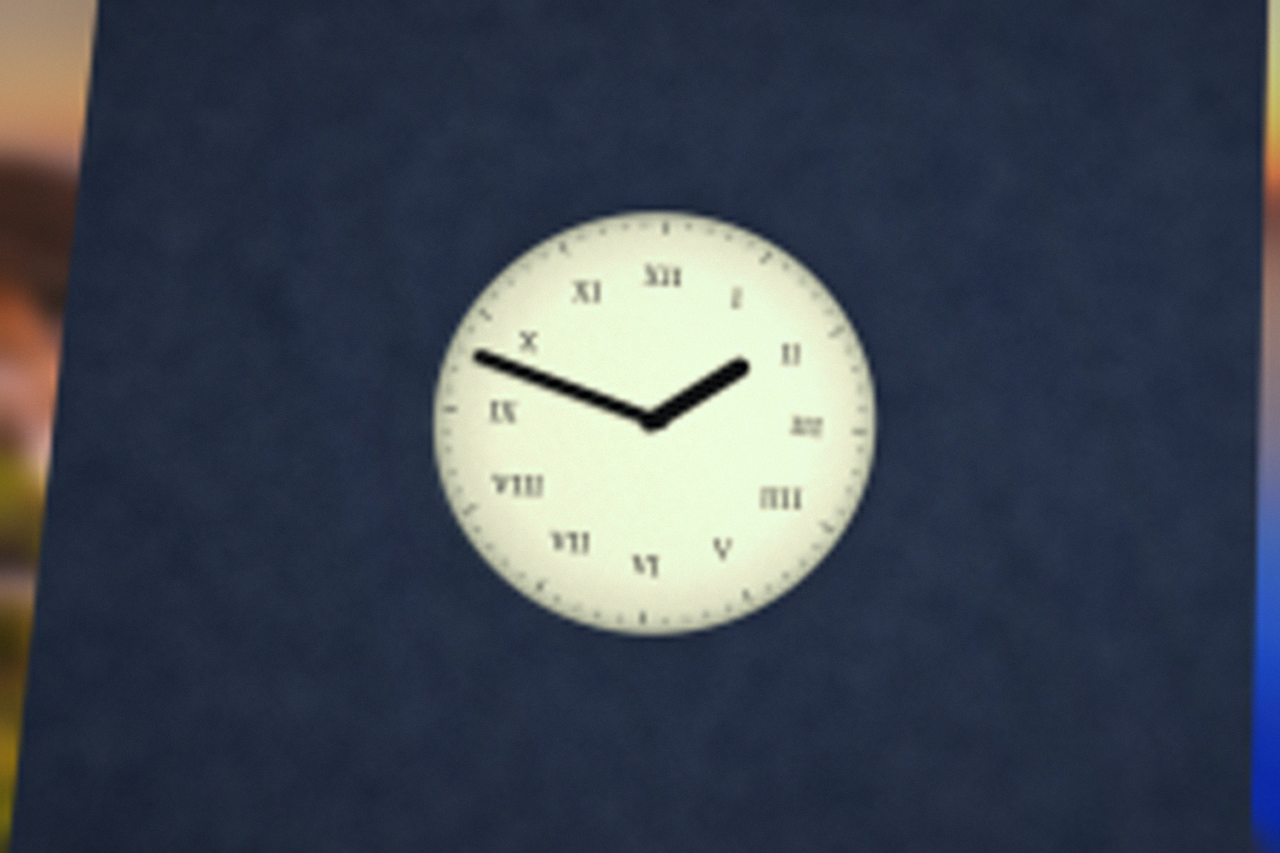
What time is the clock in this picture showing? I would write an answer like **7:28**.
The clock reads **1:48**
